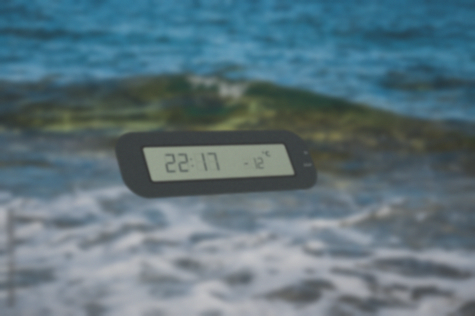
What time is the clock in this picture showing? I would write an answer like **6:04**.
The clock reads **22:17**
